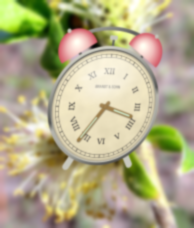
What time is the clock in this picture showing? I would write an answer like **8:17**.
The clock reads **3:36**
